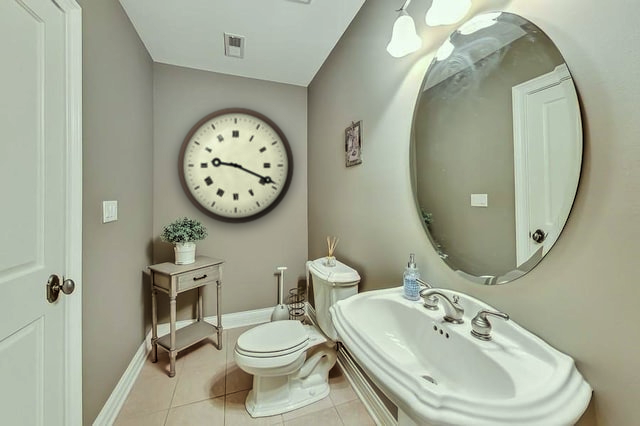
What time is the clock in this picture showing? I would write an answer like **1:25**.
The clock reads **9:19**
